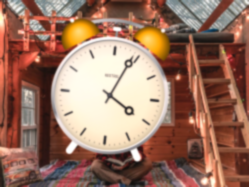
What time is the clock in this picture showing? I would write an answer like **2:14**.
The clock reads **4:04**
